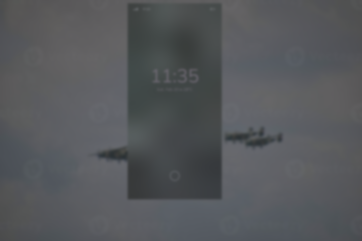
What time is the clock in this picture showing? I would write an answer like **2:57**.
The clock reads **11:35**
